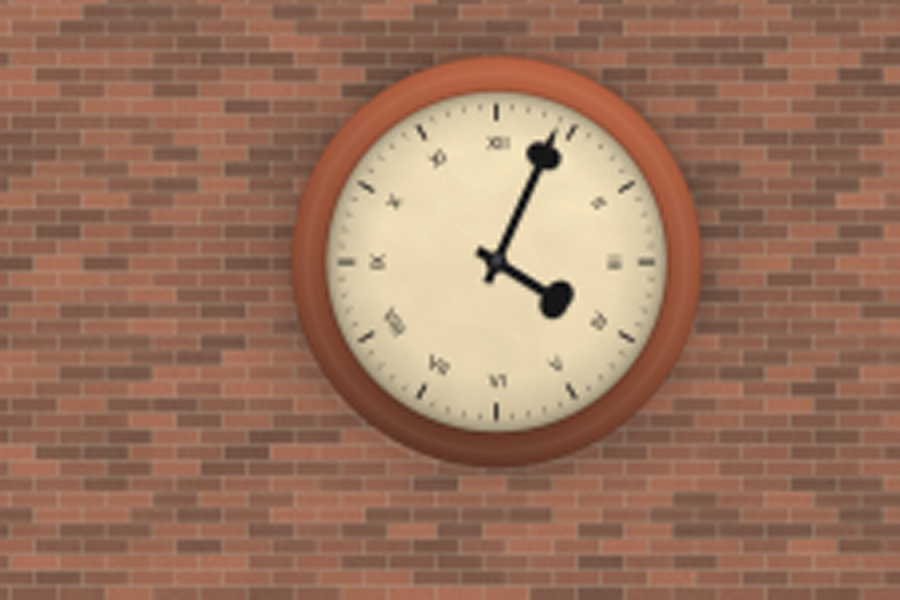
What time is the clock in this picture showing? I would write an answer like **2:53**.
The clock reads **4:04**
